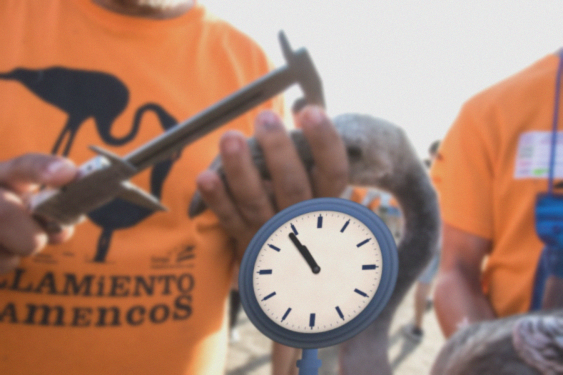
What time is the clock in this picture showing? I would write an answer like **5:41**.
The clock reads **10:54**
